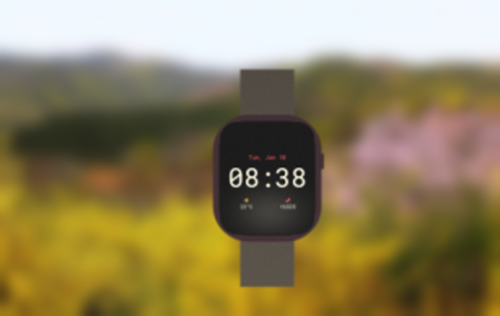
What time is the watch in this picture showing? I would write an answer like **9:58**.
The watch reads **8:38**
